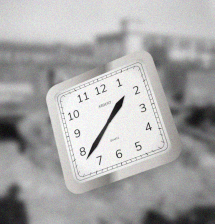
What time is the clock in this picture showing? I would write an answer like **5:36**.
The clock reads **1:38**
